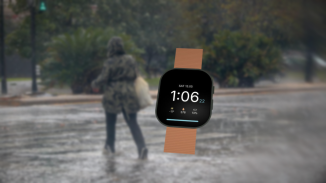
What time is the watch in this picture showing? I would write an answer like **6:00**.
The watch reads **1:06**
